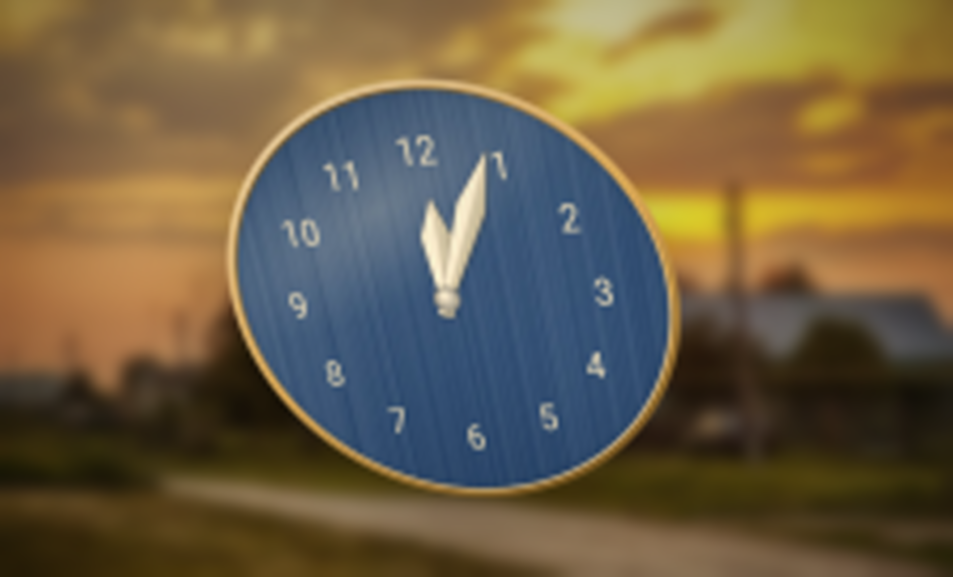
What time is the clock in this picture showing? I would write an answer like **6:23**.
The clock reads **12:04**
